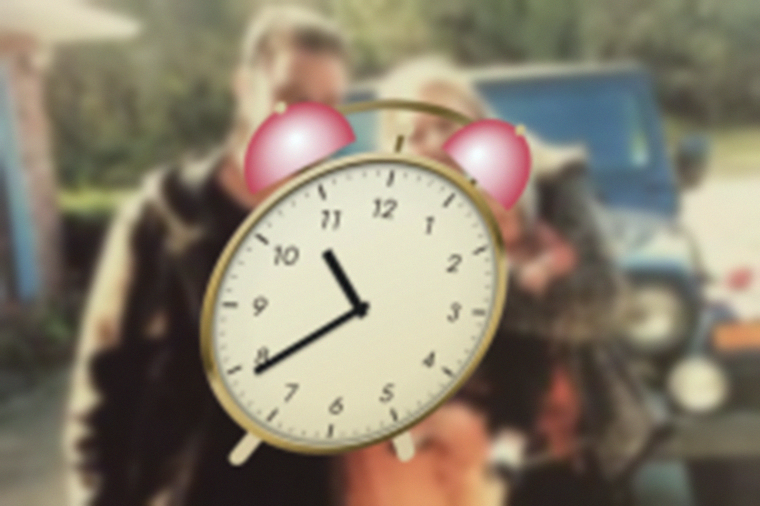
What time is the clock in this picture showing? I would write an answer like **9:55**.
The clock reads **10:39**
